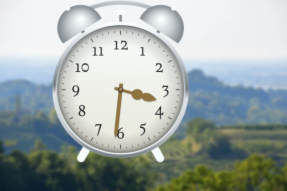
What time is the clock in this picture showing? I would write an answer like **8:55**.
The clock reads **3:31**
